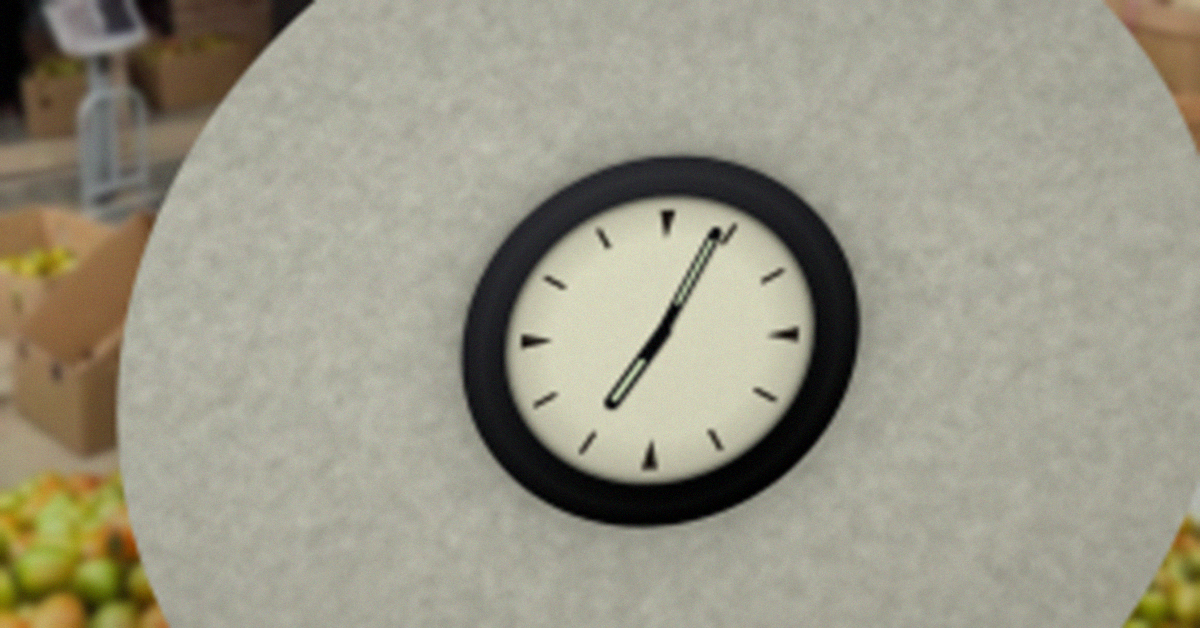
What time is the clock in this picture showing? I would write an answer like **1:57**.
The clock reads **7:04**
